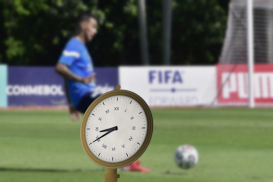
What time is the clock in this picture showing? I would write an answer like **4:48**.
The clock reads **8:40**
